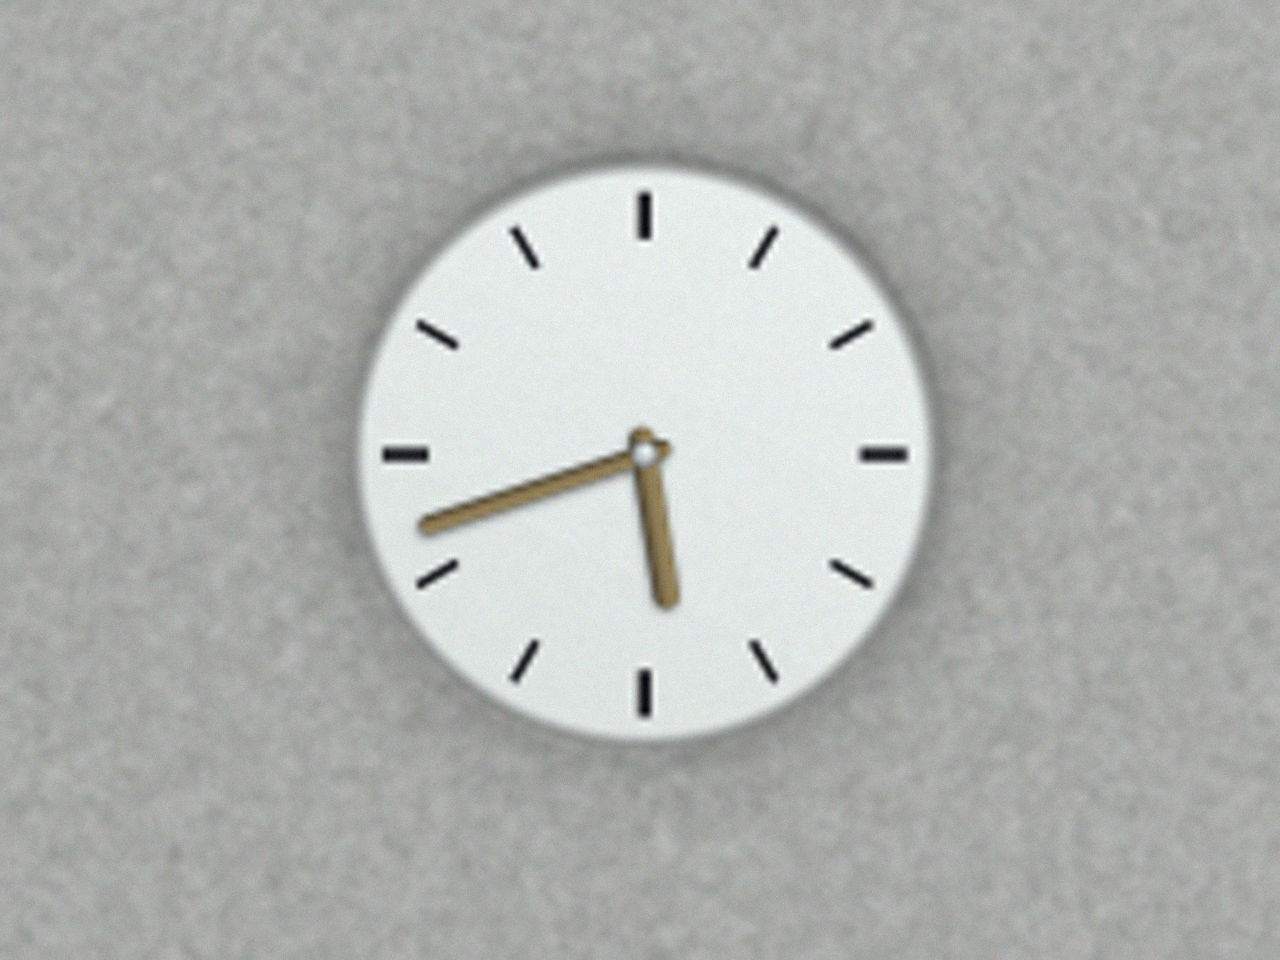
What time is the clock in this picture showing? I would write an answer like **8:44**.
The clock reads **5:42**
